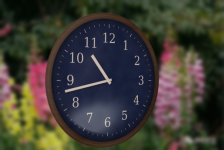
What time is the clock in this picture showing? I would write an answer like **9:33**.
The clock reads **10:43**
